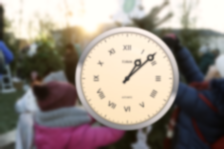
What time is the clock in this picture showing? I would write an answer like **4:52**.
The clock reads **1:08**
